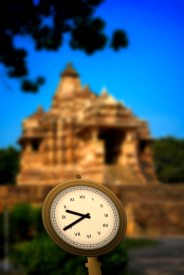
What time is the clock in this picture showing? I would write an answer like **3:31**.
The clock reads **9:40**
